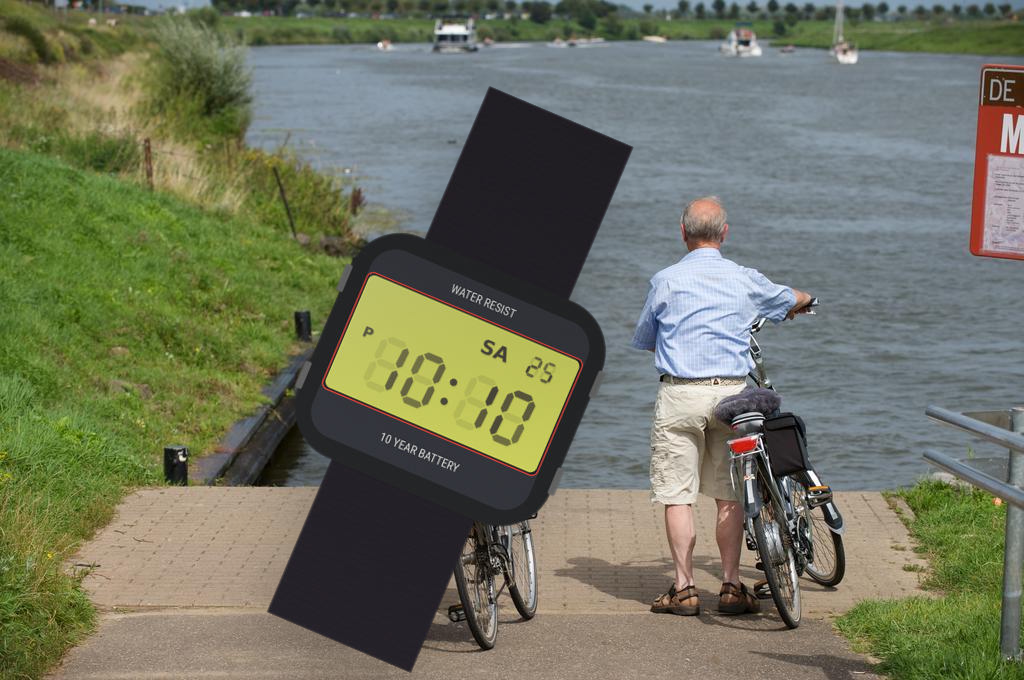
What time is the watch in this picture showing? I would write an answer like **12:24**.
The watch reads **10:10**
